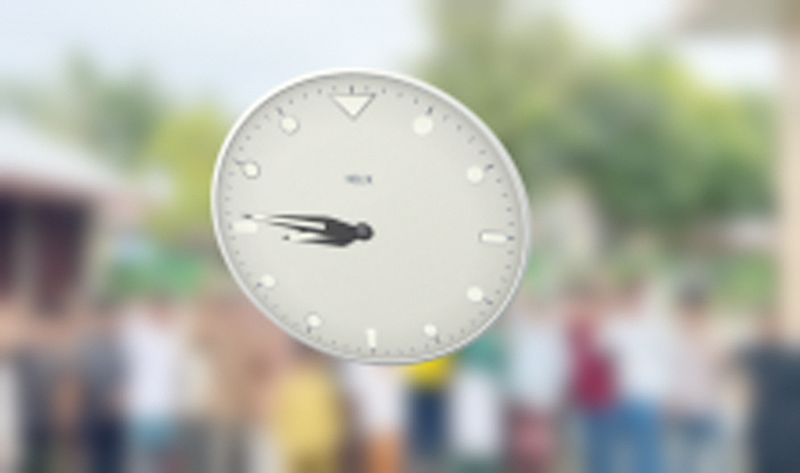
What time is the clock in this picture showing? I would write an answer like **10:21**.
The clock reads **8:46**
